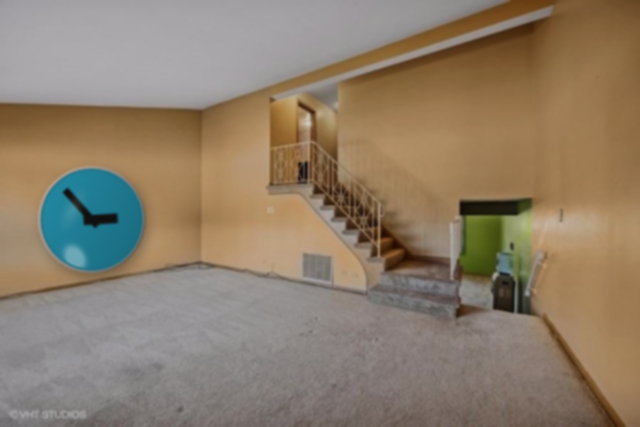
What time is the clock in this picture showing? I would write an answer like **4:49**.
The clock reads **2:53**
